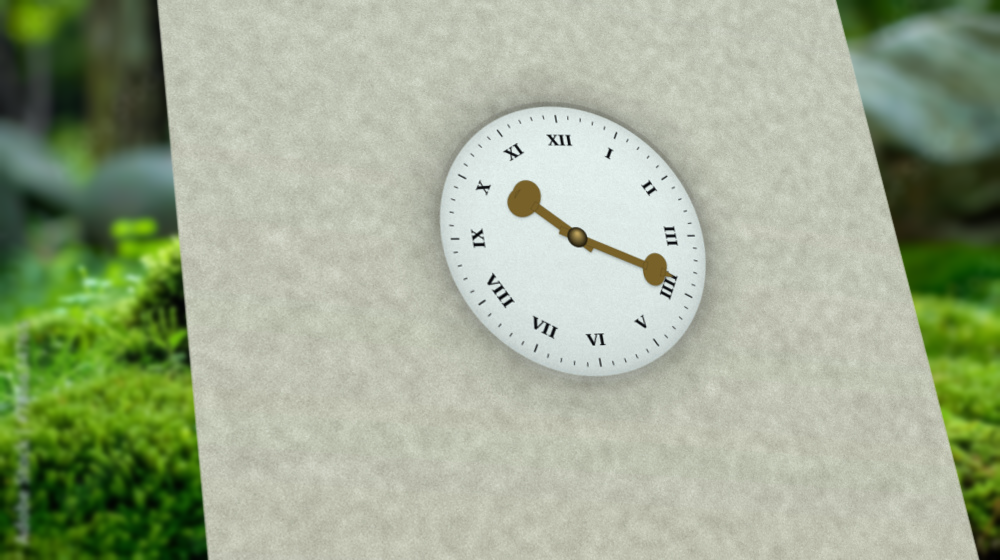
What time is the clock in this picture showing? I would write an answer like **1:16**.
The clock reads **10:19**
